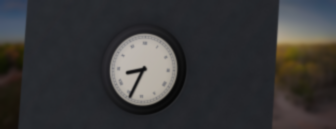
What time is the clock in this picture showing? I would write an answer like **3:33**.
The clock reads **8:34**
